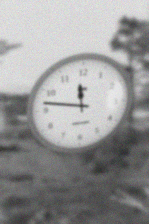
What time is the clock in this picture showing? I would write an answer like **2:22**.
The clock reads **11:47**
